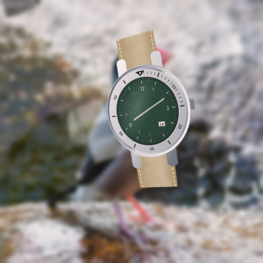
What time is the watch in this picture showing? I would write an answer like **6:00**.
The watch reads **8:11**
